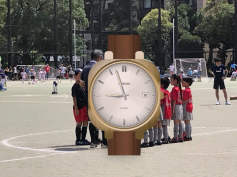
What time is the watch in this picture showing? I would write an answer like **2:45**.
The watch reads **8:57**
